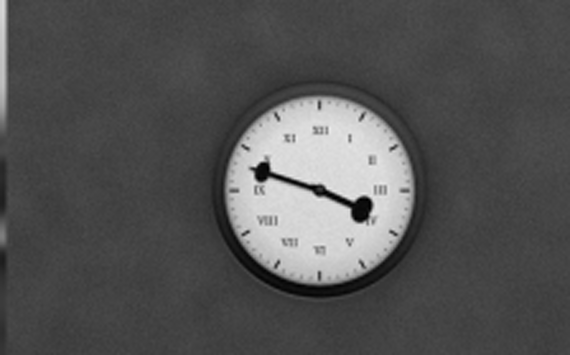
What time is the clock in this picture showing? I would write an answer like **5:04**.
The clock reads **3:48**
